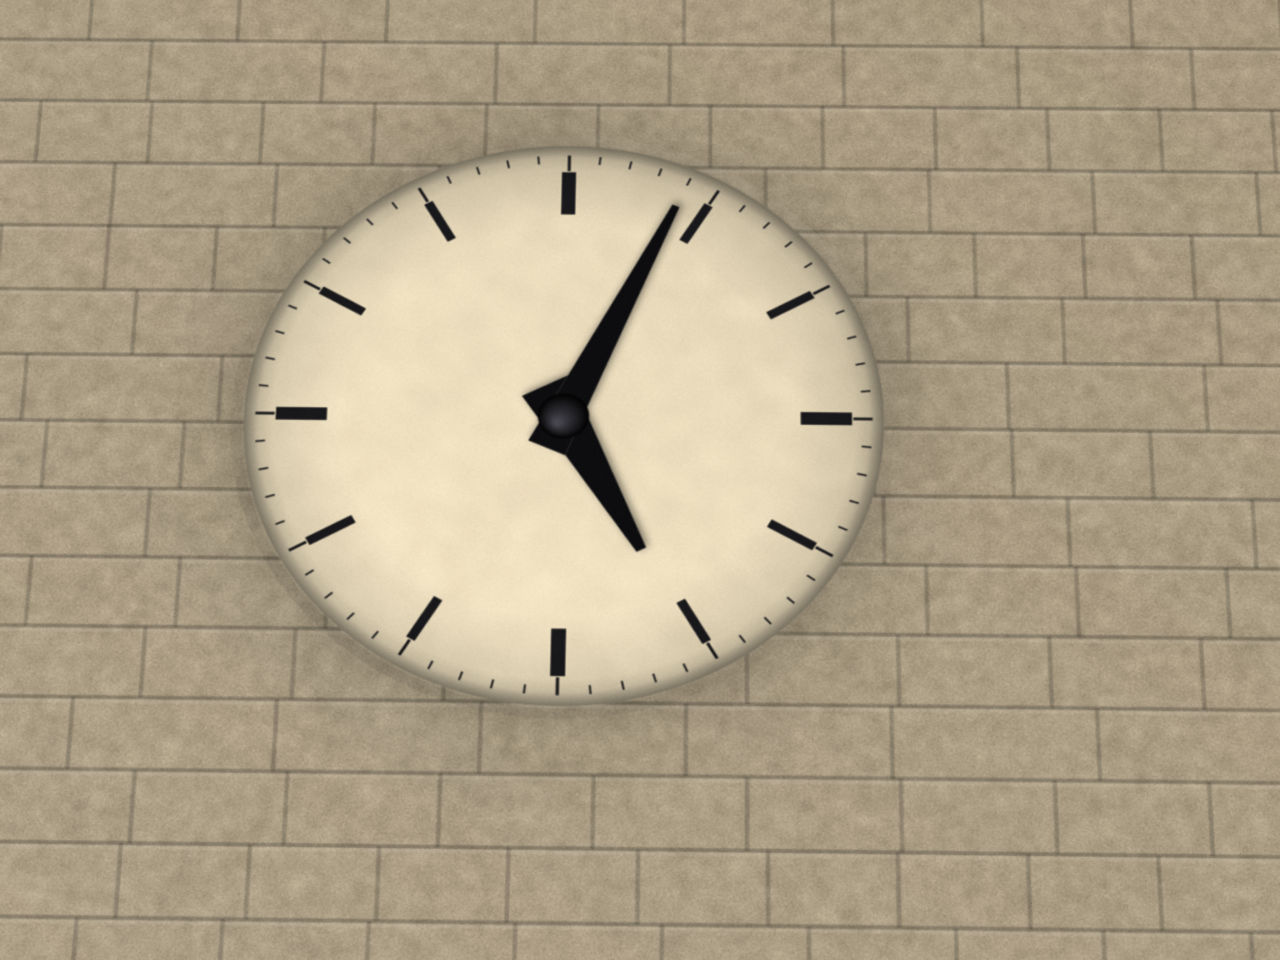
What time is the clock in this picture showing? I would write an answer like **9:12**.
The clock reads **5:04**
